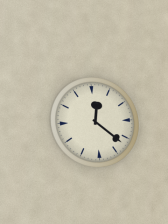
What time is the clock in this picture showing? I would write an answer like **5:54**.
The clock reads **12:22**
